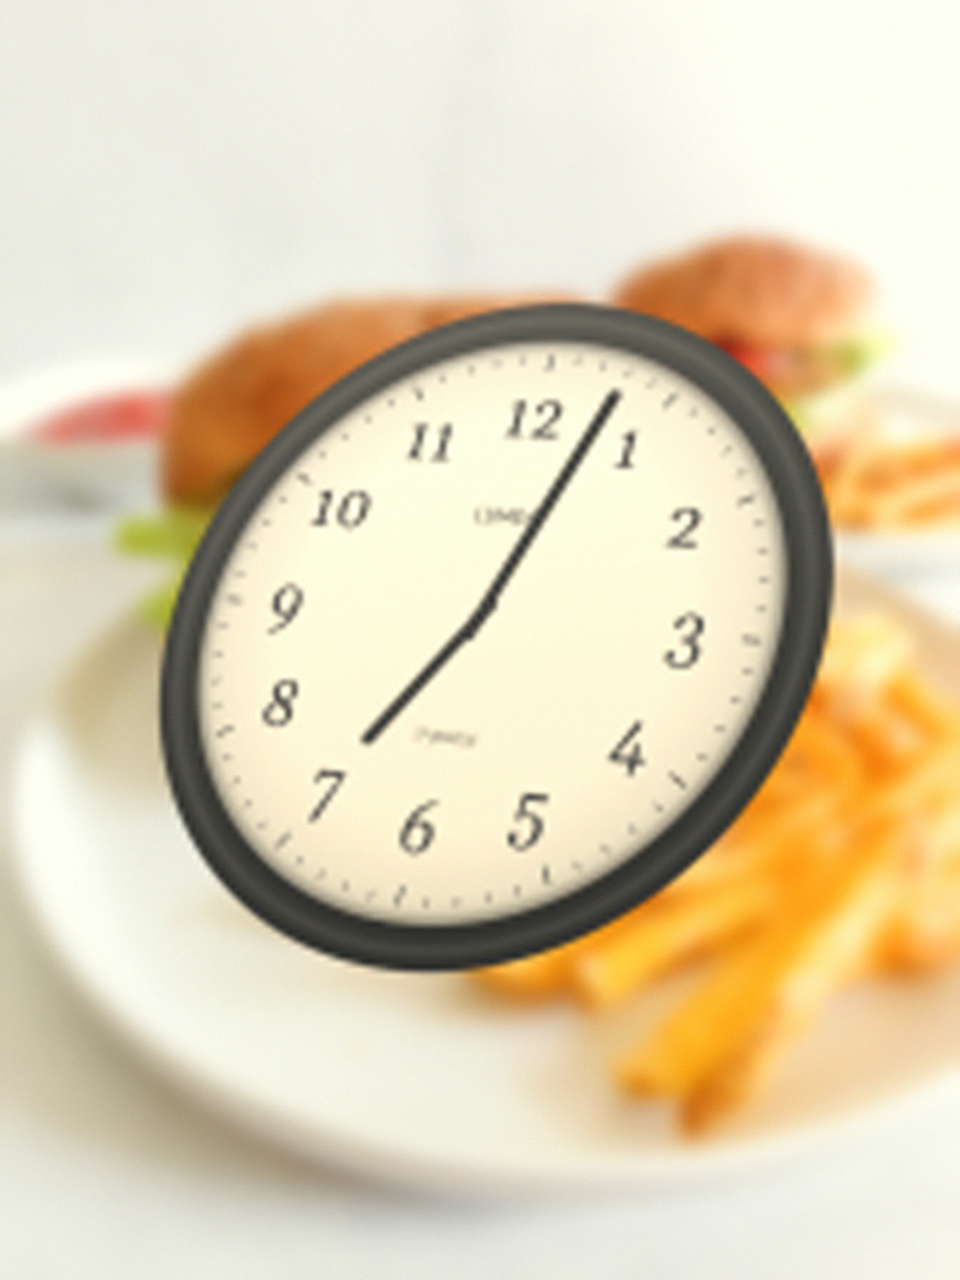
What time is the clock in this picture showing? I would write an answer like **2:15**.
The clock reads **7:03**
